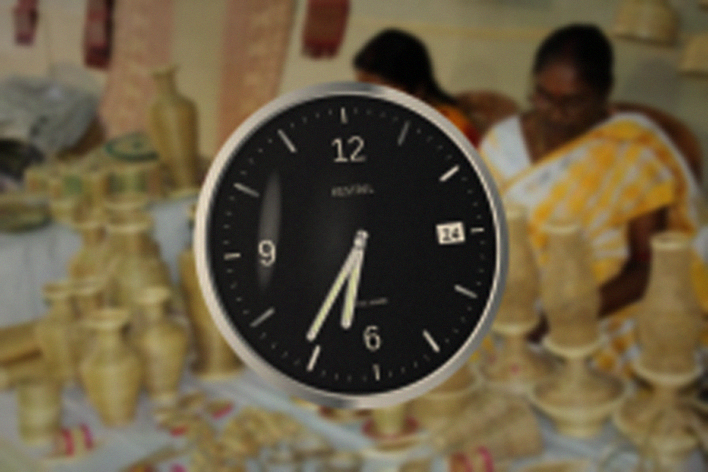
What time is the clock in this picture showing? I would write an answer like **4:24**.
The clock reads **6:36**
